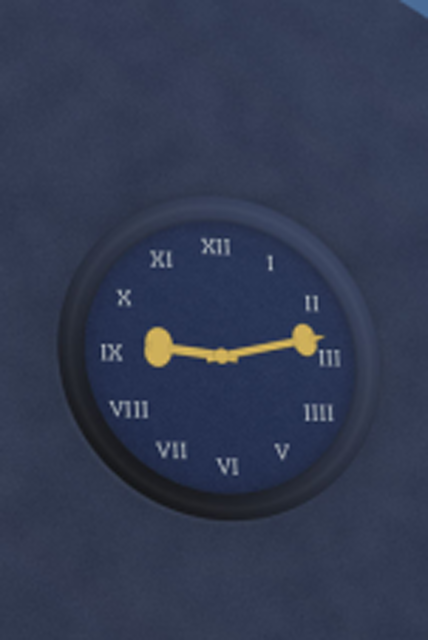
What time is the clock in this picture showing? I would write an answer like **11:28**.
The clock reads **9:13**
